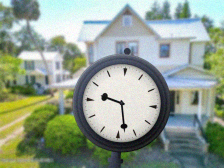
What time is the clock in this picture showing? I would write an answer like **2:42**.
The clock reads **9:28**
